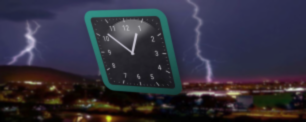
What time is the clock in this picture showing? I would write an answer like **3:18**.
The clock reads **12:52**
